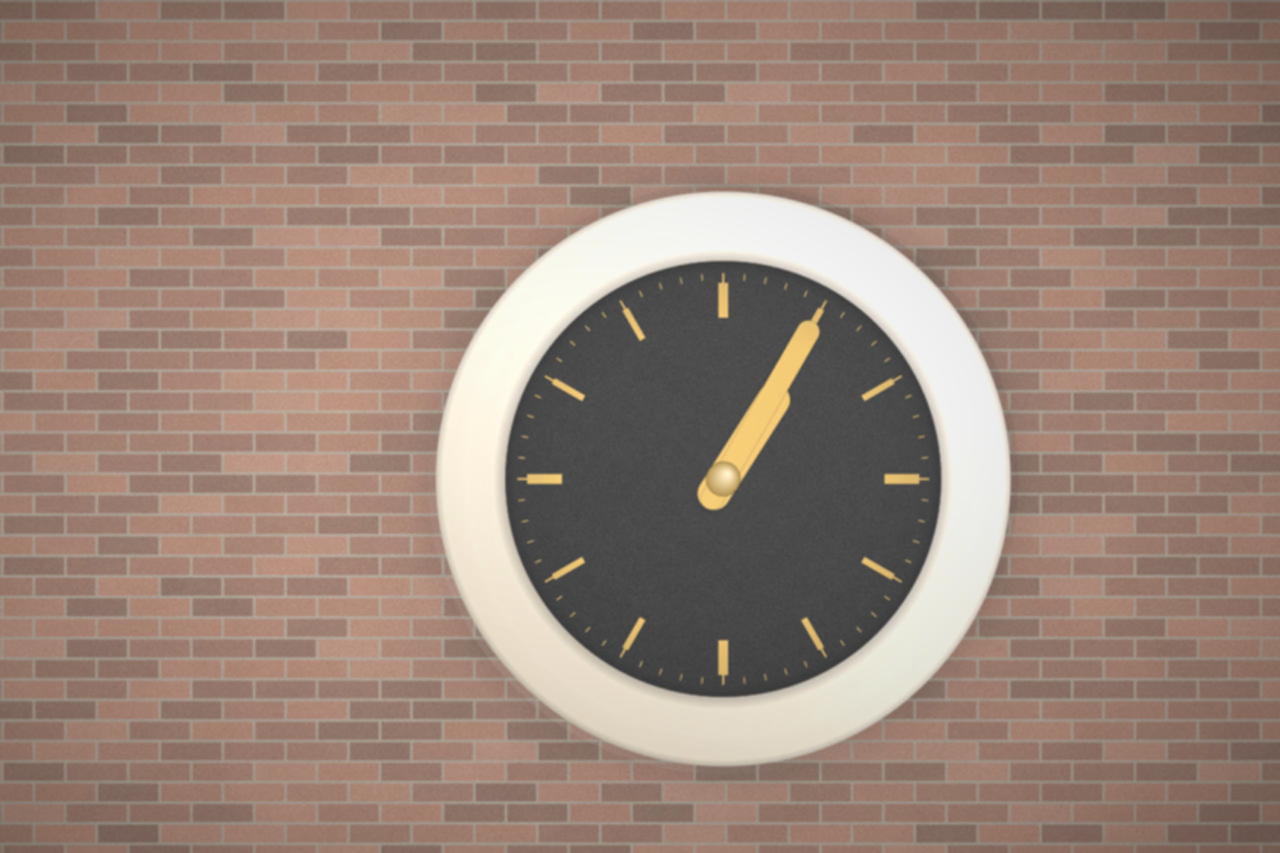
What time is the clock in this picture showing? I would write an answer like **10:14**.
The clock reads **1:05**
